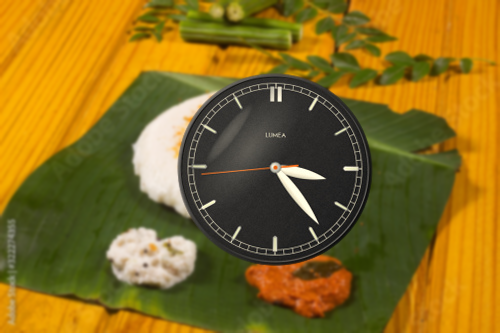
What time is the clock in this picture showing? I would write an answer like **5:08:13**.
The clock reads **3:23:44**
